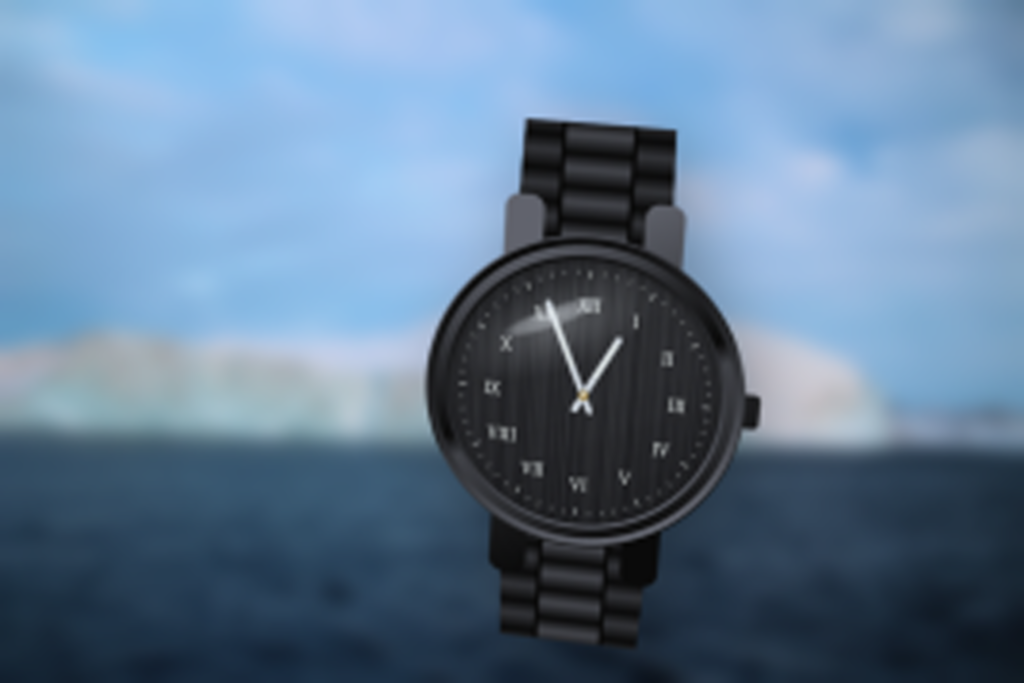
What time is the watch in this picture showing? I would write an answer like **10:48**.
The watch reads **12:56**
